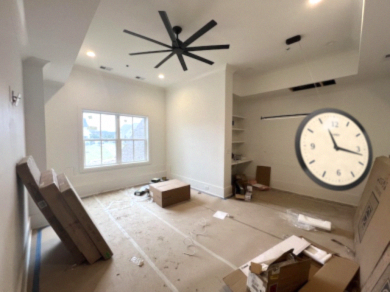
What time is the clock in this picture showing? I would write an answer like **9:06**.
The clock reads **11:17**
